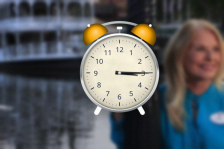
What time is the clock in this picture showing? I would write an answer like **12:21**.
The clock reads **3:15**
